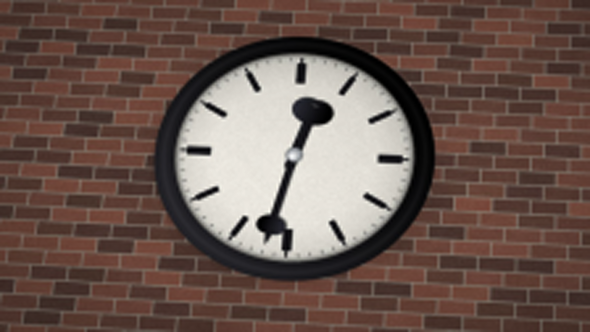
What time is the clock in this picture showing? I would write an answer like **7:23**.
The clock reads **12:32**
